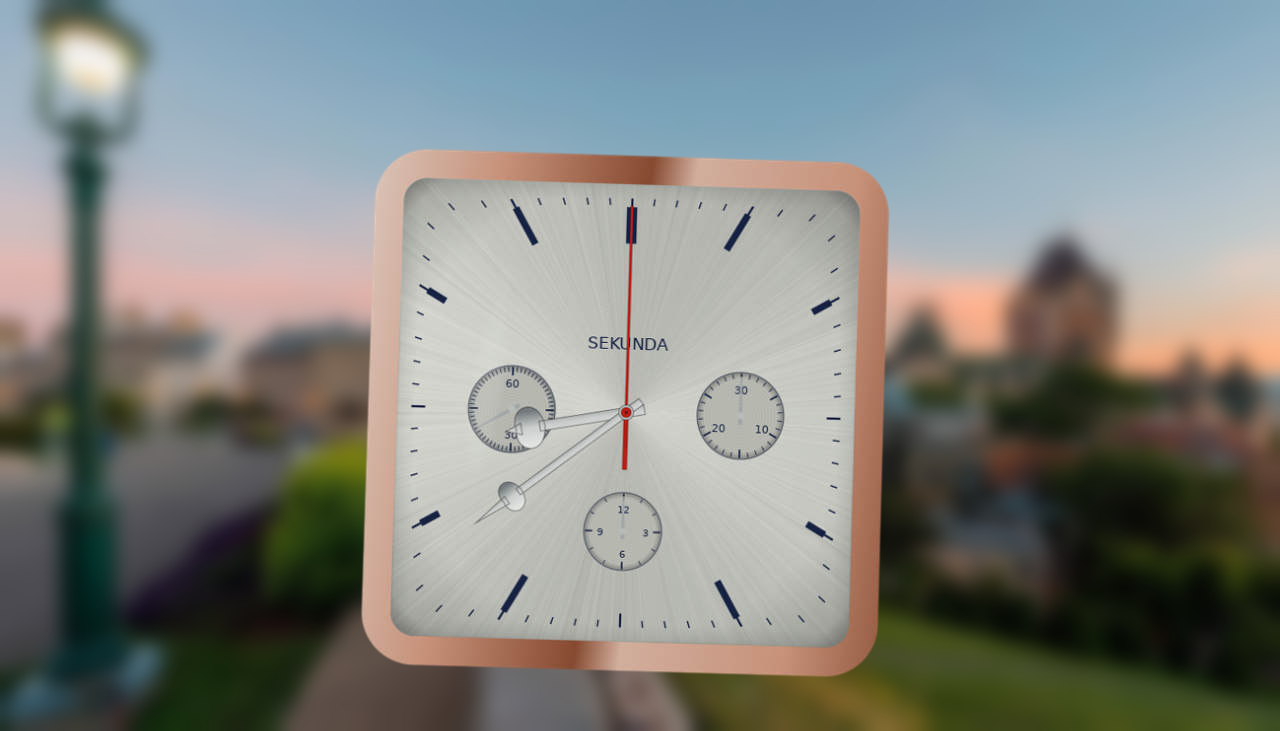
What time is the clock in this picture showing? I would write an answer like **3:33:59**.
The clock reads **8:38:40**
